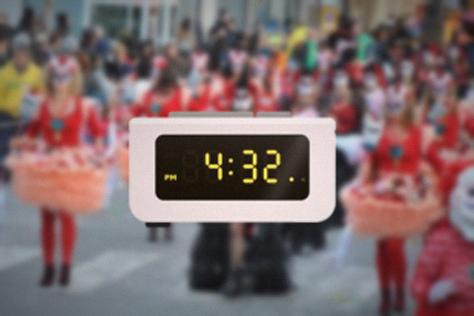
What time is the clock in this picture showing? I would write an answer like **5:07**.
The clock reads **4:32**
